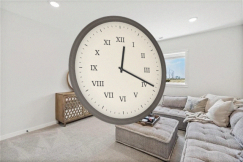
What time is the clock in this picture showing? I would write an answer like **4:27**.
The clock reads **12:19**
